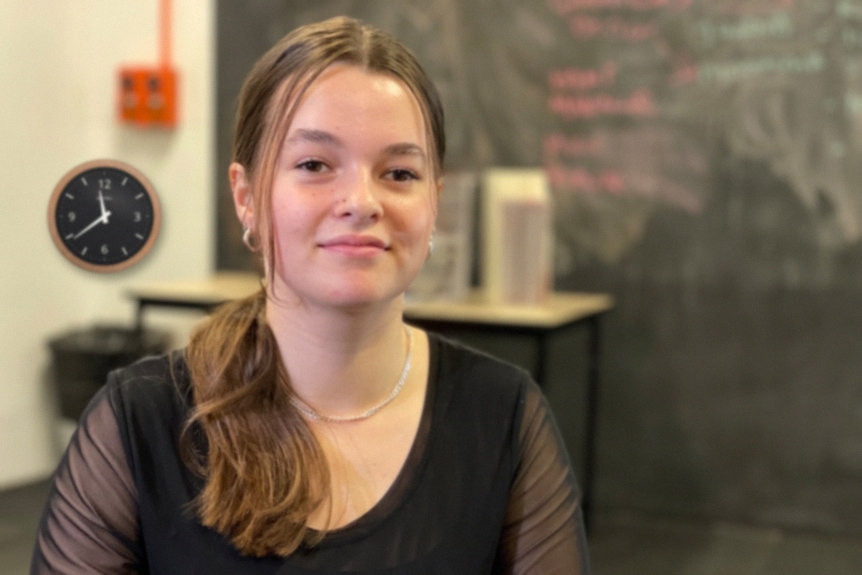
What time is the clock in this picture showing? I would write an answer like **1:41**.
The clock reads **11:39**
